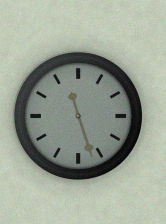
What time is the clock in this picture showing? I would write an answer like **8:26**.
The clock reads **11:27**
